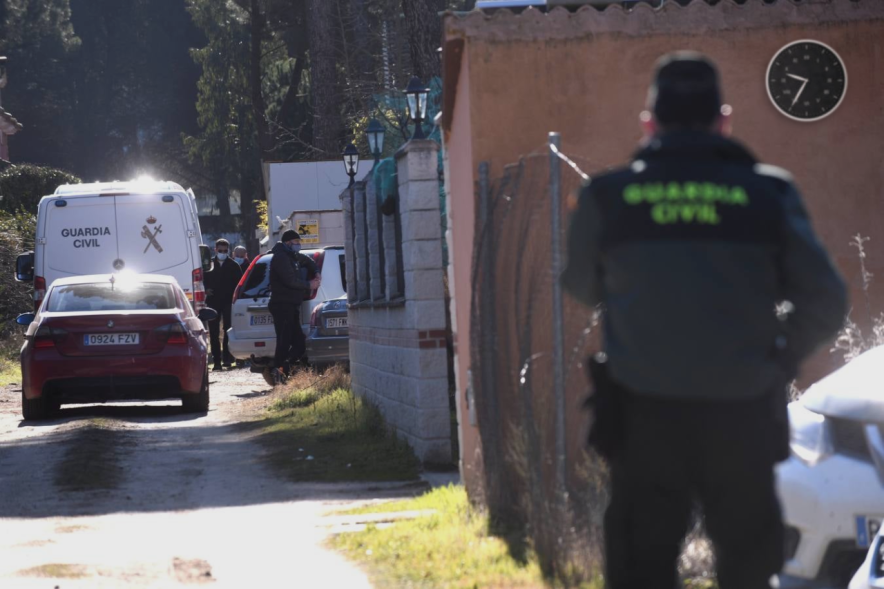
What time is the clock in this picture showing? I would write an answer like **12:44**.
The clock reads **9:35**
